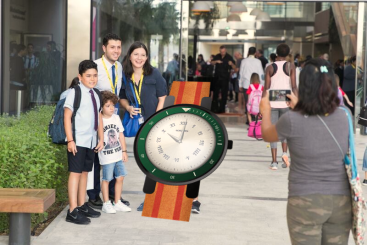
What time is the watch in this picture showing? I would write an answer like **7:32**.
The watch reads **10:01**
